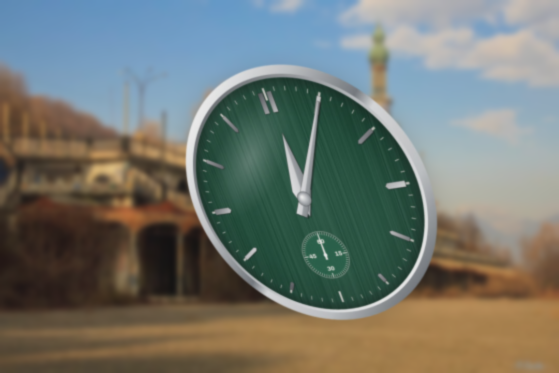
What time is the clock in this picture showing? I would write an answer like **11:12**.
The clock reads **12:05**
